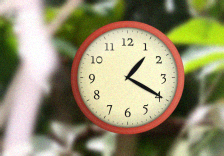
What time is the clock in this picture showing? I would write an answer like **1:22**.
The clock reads **1:20**
